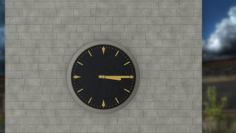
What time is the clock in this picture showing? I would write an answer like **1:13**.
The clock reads **3:15**
